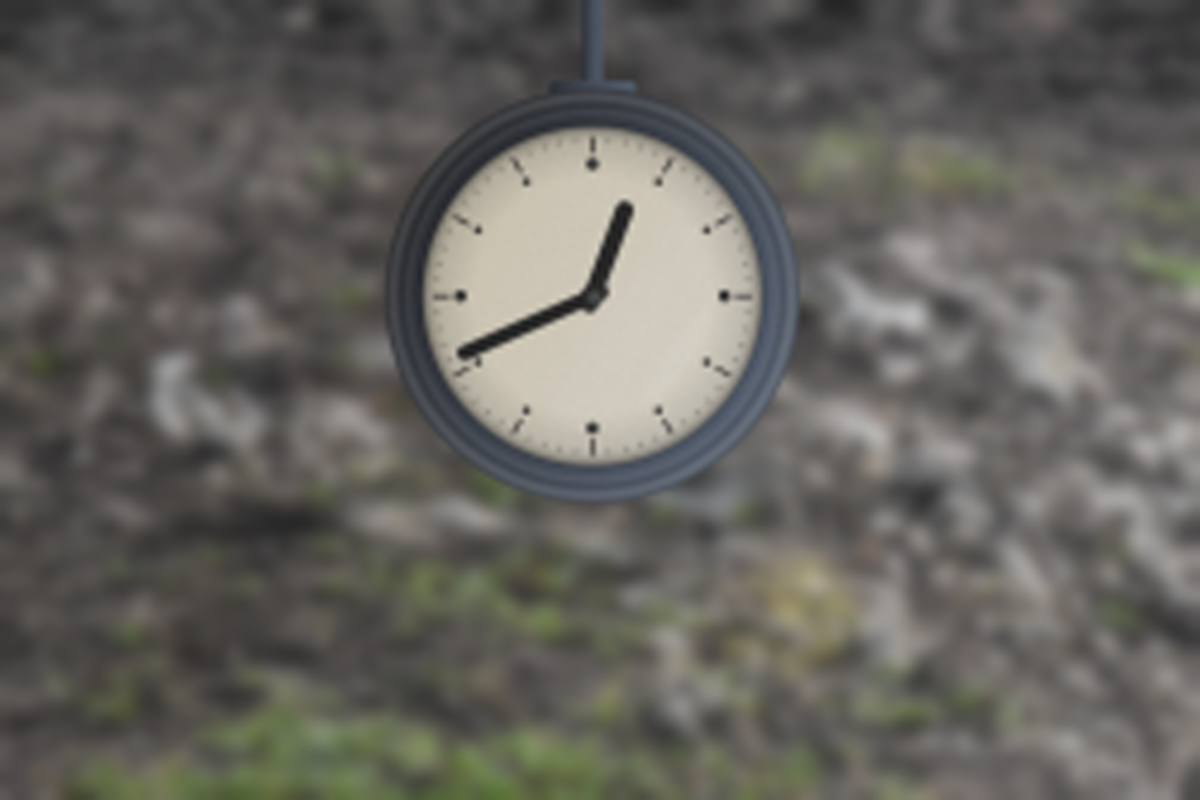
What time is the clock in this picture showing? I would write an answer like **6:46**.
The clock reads **12:41**
